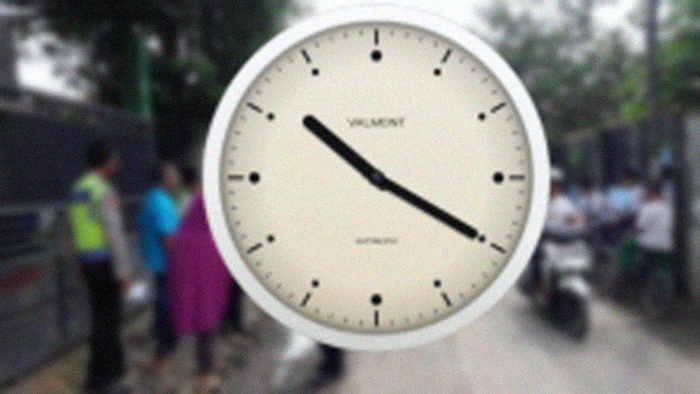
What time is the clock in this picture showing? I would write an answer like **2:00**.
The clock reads **10:20**
